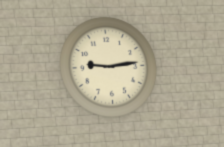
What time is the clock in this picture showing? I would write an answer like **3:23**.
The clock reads **9:14**
